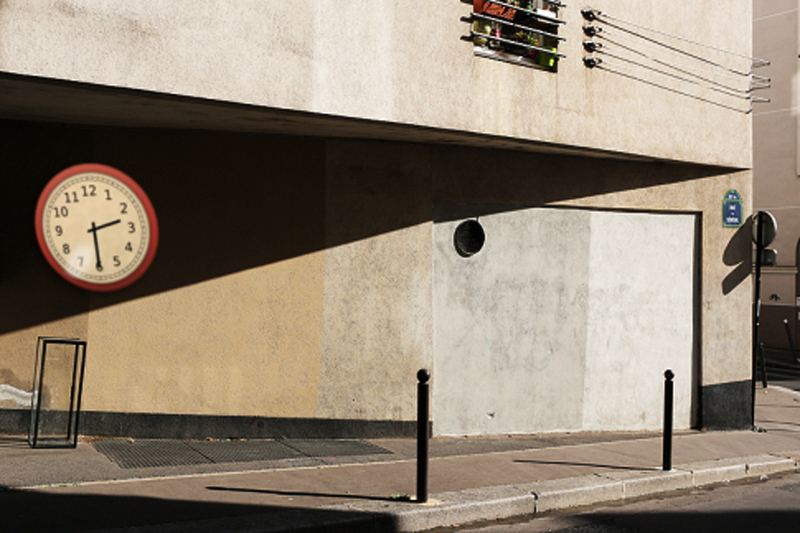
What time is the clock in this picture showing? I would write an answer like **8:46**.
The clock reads **2:30**
